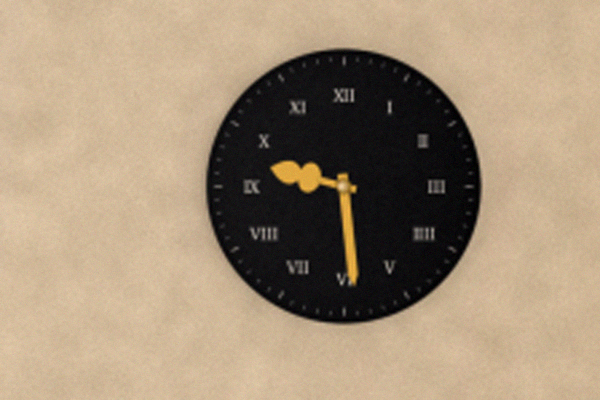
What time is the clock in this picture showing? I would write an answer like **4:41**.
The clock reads **9:29**
